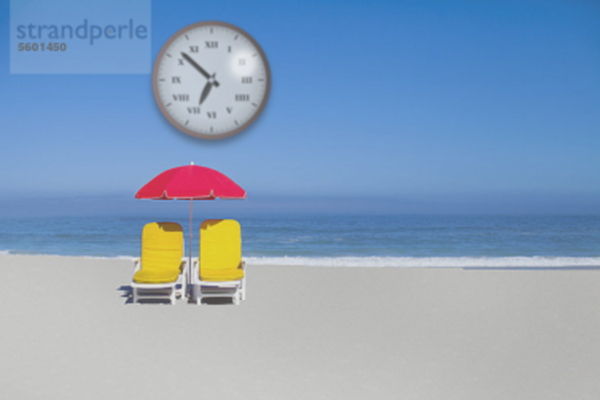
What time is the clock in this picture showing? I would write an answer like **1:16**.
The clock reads **6:52**
